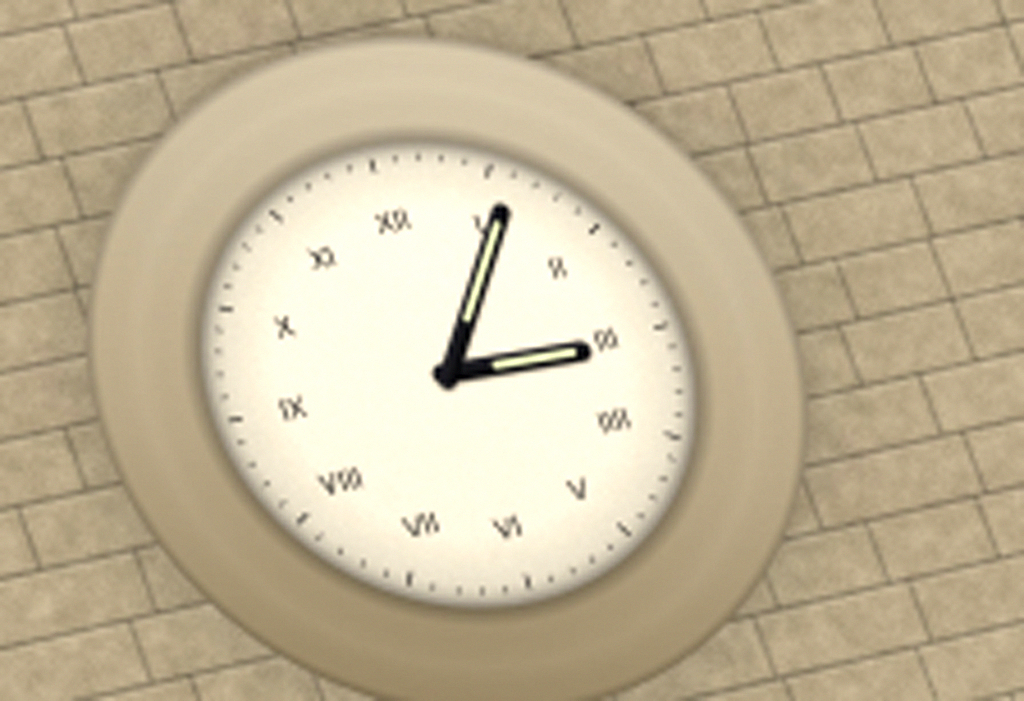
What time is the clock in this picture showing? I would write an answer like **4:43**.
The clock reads **3:06**
